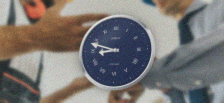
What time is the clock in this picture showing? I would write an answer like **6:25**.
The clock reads **8:48**
